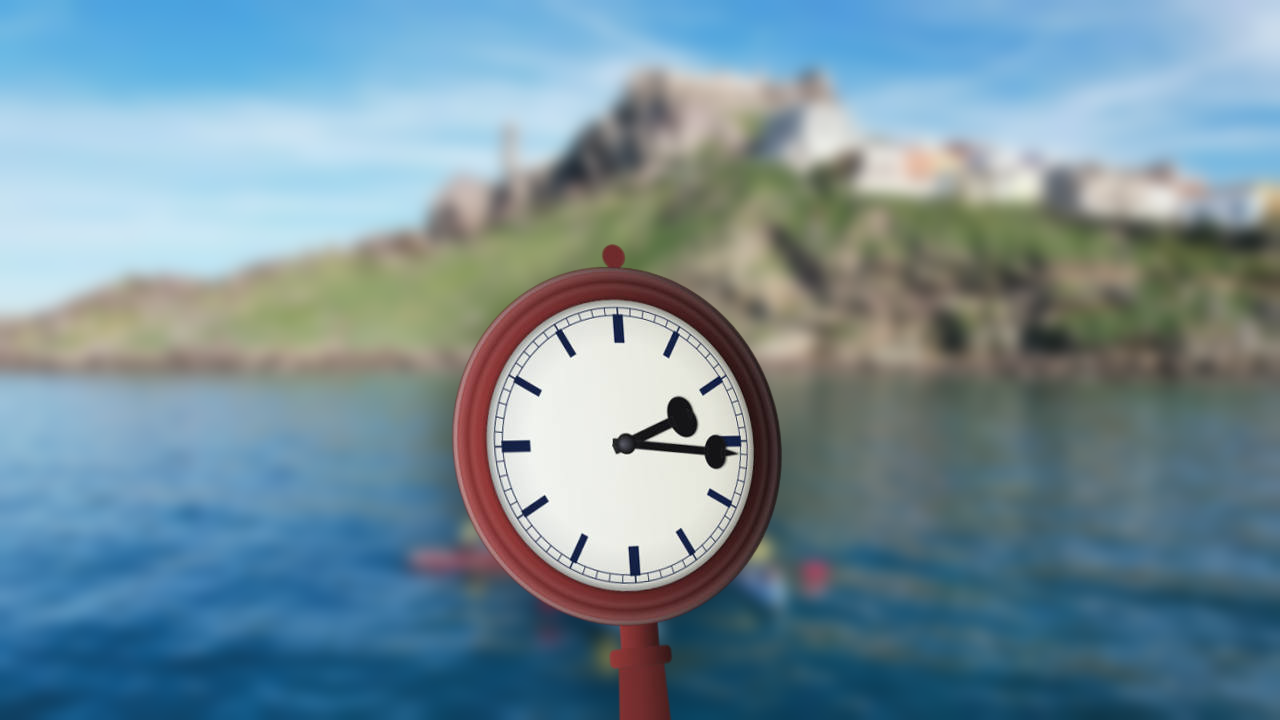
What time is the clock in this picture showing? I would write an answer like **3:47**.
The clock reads **2:16**
